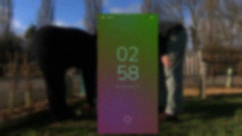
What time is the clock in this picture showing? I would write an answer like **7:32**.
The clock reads **2:58**
